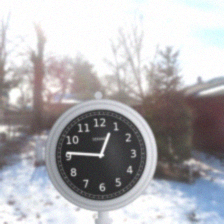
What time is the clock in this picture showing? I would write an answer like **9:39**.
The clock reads **12:46**
